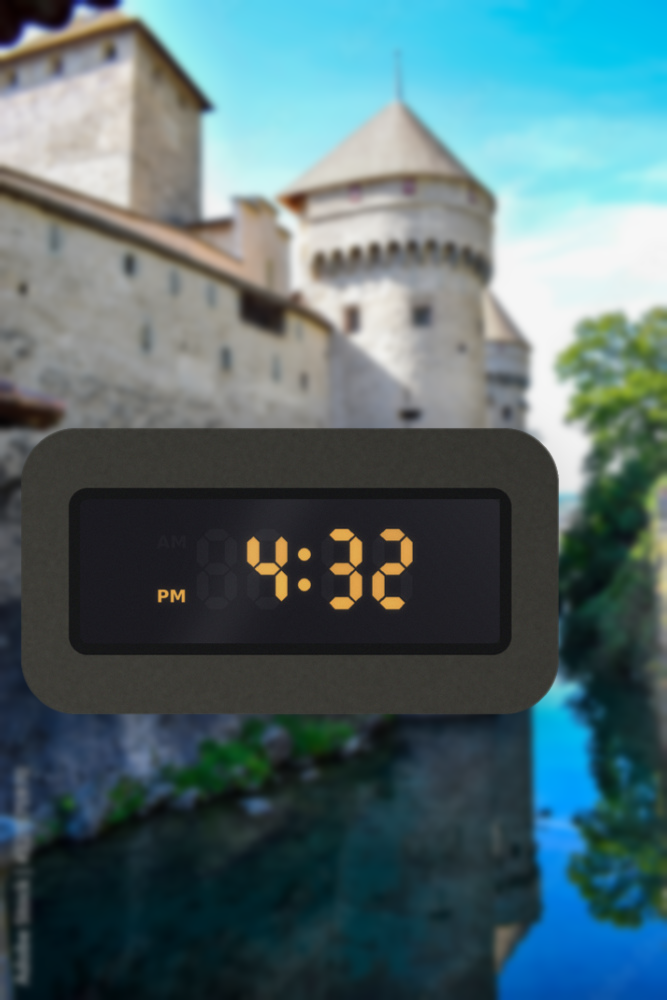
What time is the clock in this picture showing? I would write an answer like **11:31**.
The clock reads **4:32**
